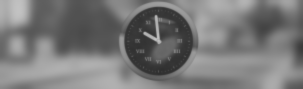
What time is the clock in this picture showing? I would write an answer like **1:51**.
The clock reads **9:59**
